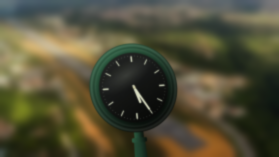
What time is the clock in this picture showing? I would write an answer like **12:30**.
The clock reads **5:25**
